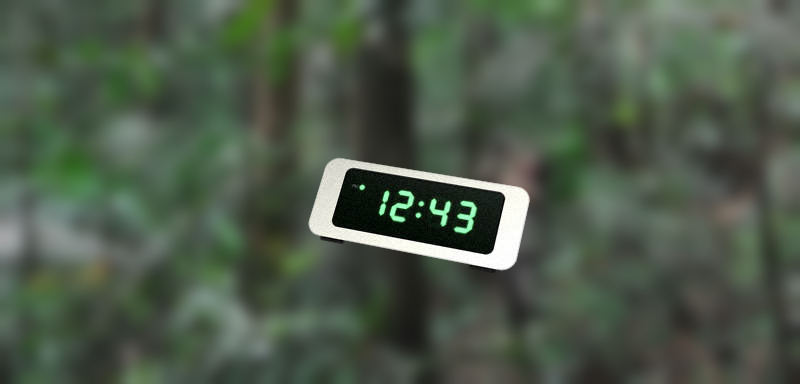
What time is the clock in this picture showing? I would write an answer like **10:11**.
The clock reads **12:43**
